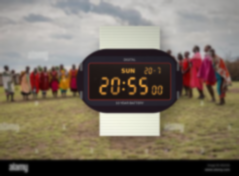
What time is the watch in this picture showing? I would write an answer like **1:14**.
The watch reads **20:55**
